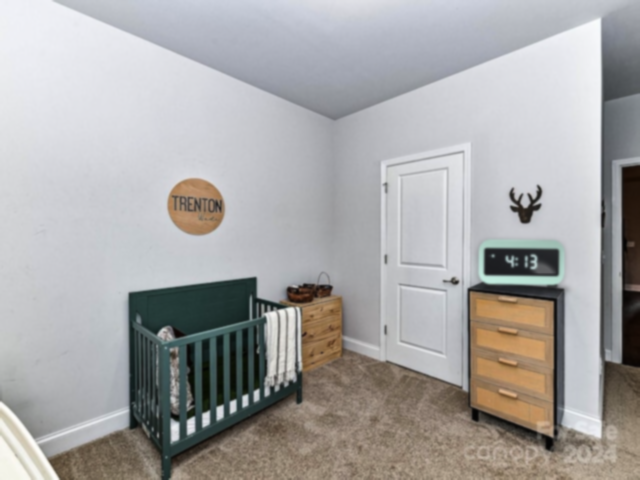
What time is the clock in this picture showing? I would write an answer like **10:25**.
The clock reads **4:13**
